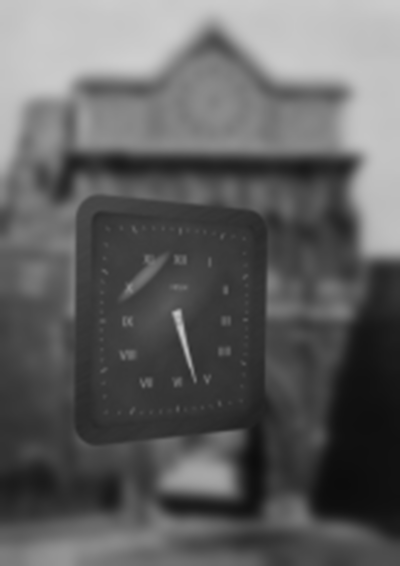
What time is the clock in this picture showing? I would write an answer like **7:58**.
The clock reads **5:27**
